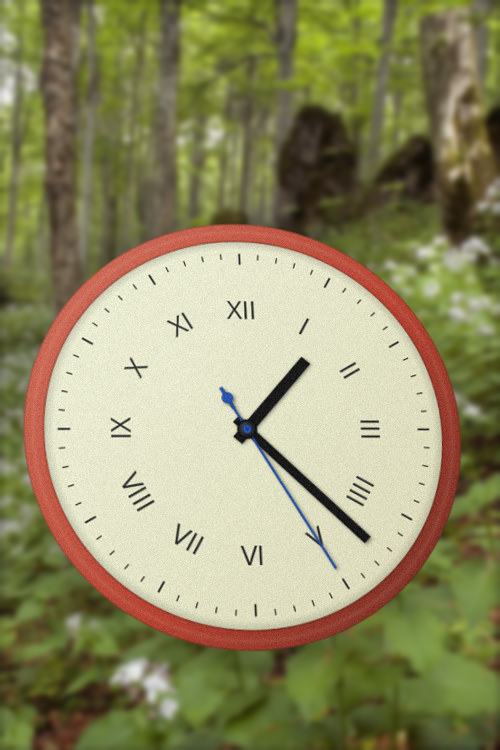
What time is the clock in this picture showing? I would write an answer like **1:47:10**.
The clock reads **1:22:25**
